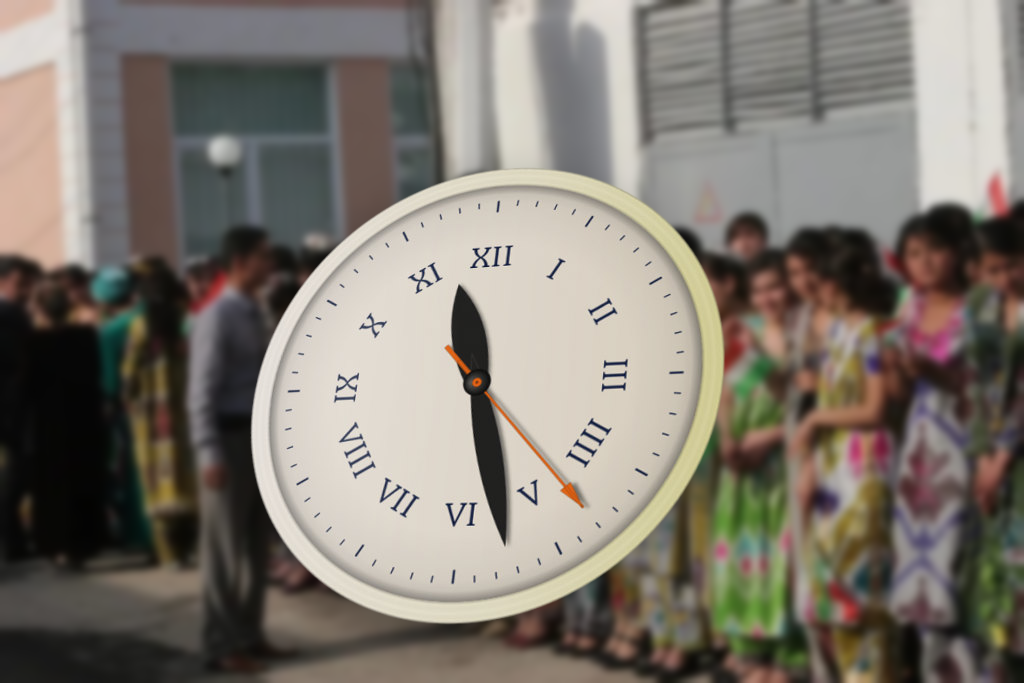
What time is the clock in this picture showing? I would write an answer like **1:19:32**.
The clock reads **11:27:23**
